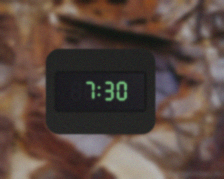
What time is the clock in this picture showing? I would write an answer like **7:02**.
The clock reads **7:30**
